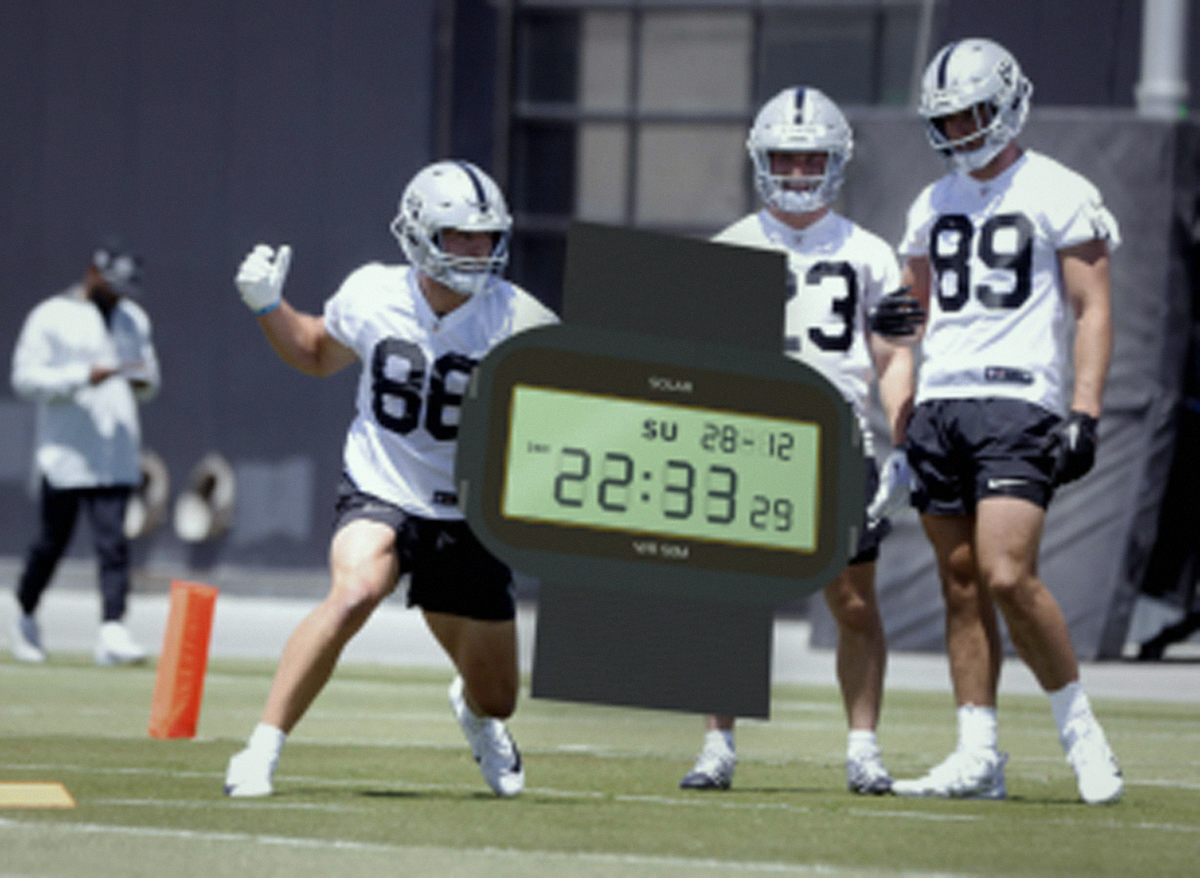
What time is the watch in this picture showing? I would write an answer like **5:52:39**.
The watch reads **22:33:29**
